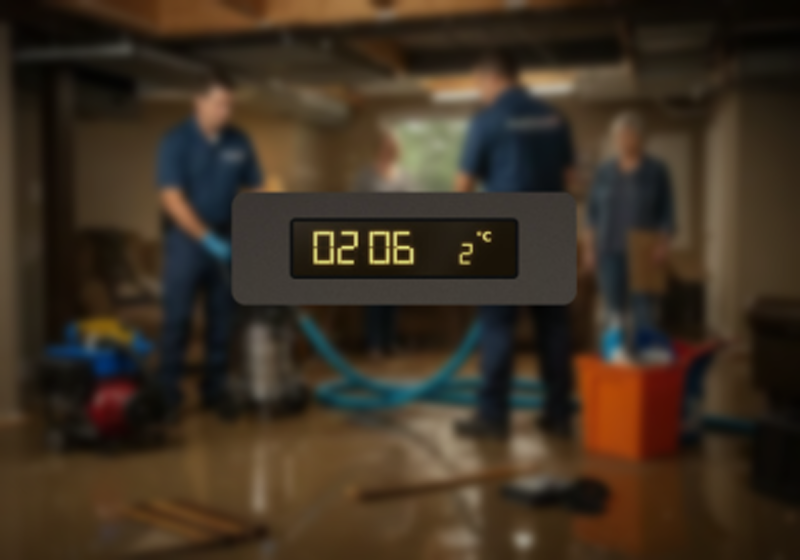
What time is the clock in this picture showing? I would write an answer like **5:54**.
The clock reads **2:06**
